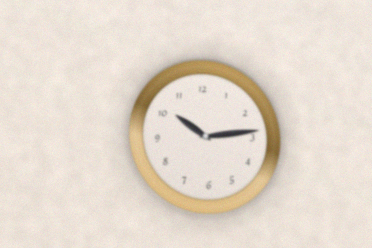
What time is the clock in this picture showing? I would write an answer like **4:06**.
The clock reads **10:14**
